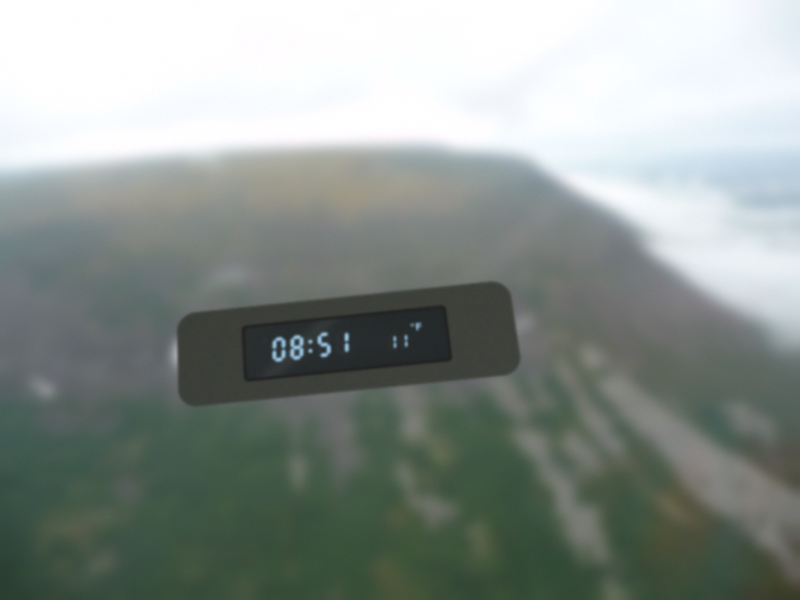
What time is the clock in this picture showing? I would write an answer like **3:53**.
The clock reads **8:51**
